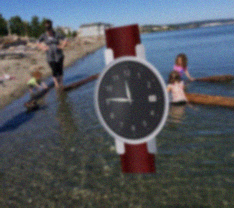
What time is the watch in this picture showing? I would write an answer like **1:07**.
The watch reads **11:46**
